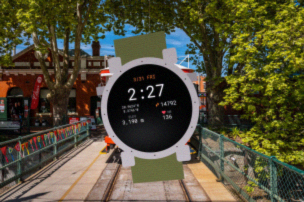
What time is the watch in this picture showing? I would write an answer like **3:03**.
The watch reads **2:27**
